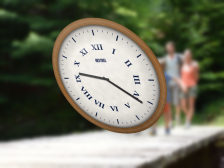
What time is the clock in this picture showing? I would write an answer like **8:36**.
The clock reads **9:21**
